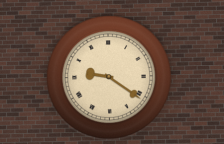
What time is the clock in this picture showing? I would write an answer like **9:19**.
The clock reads **9:21**
